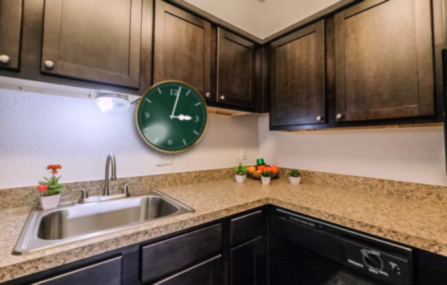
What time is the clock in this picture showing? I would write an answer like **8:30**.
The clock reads **3:02**
